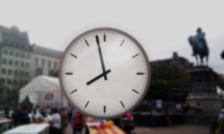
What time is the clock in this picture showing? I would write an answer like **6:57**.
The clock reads **7:58**
